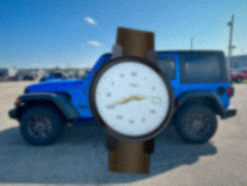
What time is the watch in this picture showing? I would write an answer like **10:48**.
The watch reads **2:41**
